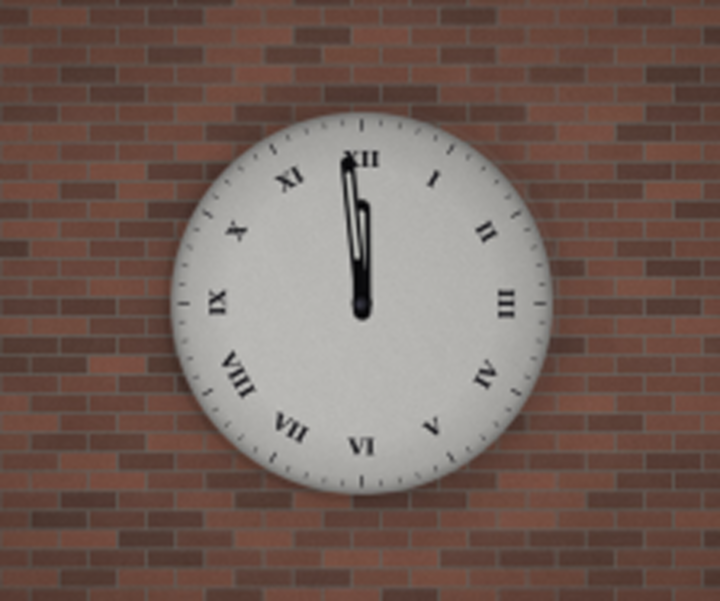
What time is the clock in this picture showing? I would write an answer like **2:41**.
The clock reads **11:59**
